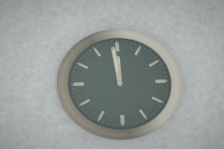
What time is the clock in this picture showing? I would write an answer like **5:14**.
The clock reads **11:59**
